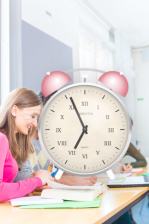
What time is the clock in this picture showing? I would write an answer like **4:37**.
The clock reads **6:56**
